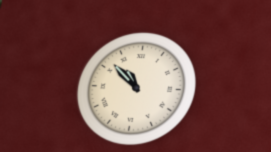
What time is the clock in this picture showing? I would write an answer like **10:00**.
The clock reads **10:52**
